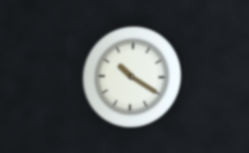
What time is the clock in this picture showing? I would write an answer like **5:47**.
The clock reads **10:20**
